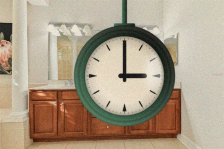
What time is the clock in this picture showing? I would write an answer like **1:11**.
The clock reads **3:00**
